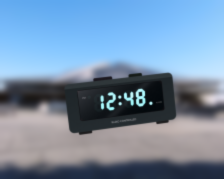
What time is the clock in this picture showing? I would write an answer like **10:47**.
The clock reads **12:48**
